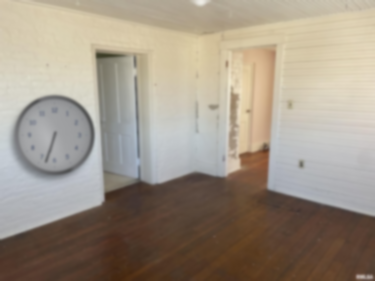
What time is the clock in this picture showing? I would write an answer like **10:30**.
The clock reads **6:33**
